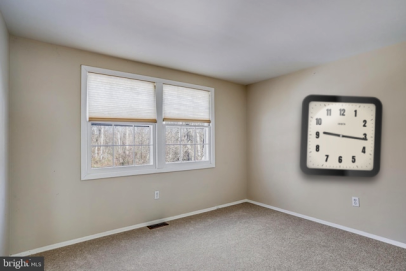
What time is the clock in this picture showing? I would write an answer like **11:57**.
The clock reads **9:16**
